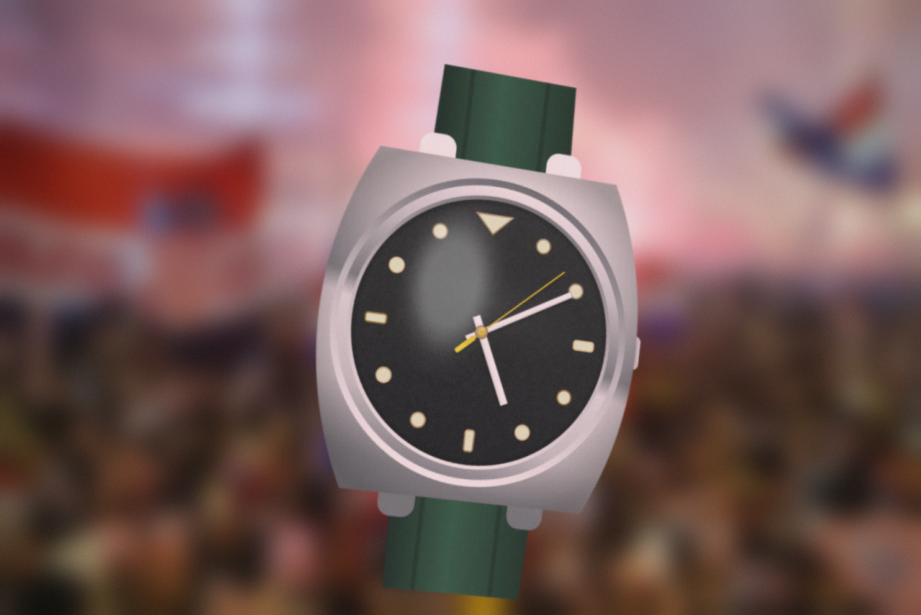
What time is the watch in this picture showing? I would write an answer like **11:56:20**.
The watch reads **5:10:08**
